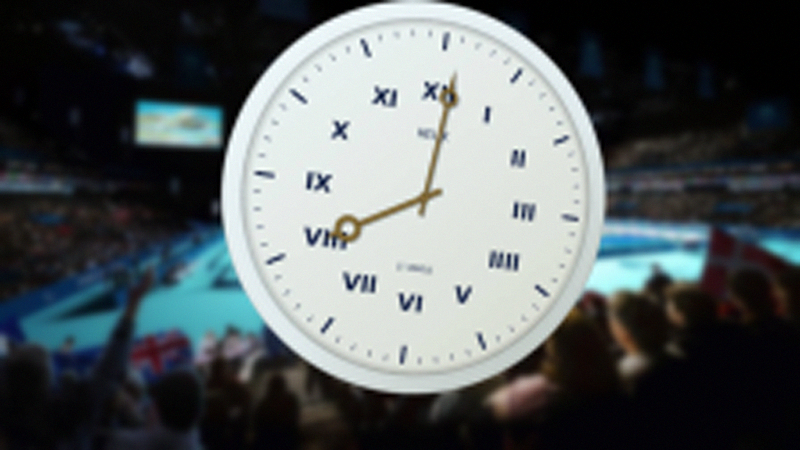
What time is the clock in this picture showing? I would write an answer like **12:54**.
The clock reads **8:01**
